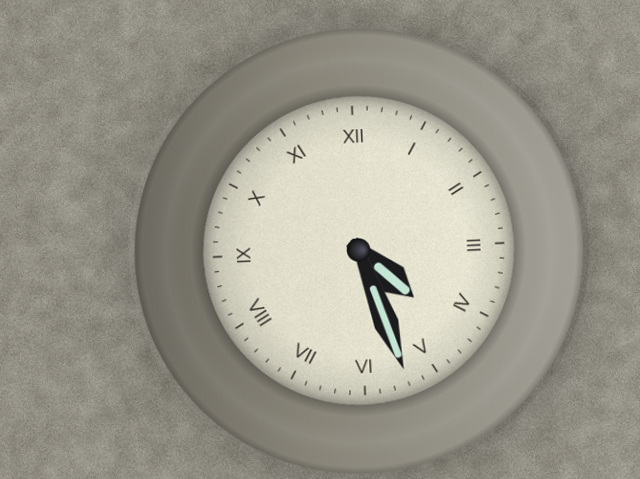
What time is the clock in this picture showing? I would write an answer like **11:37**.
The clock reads **4:27**
